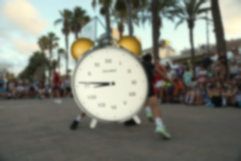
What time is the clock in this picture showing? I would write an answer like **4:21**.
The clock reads **8:46**
